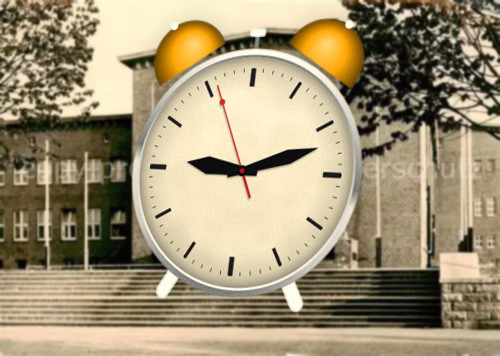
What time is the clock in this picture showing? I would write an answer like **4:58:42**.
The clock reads **9:11:56**
